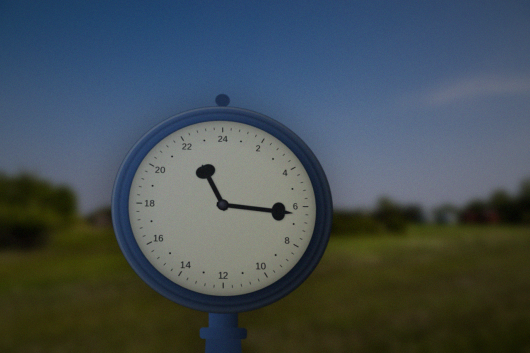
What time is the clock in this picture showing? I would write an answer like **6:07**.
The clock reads **22:16**
